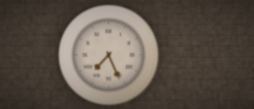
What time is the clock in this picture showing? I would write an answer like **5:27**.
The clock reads **7:26**
